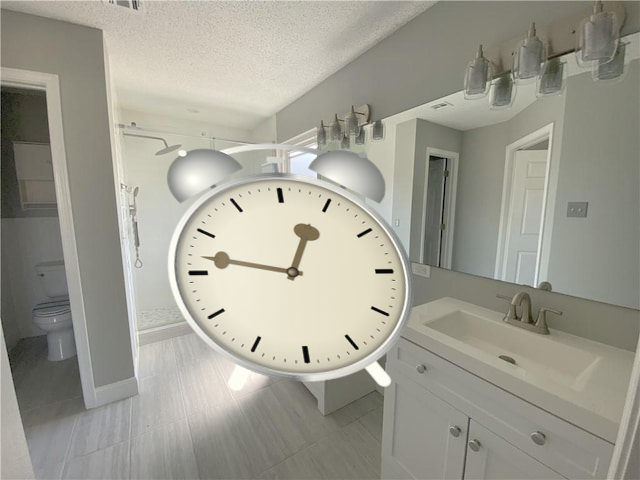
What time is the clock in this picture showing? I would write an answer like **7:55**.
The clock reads **12:47**
